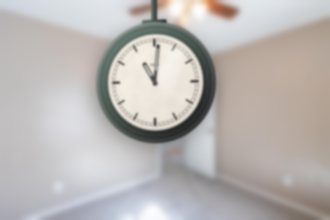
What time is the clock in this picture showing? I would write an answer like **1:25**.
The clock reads **11:01**
